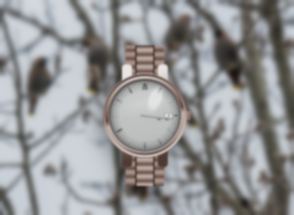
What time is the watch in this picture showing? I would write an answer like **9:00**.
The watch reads **3:16**
